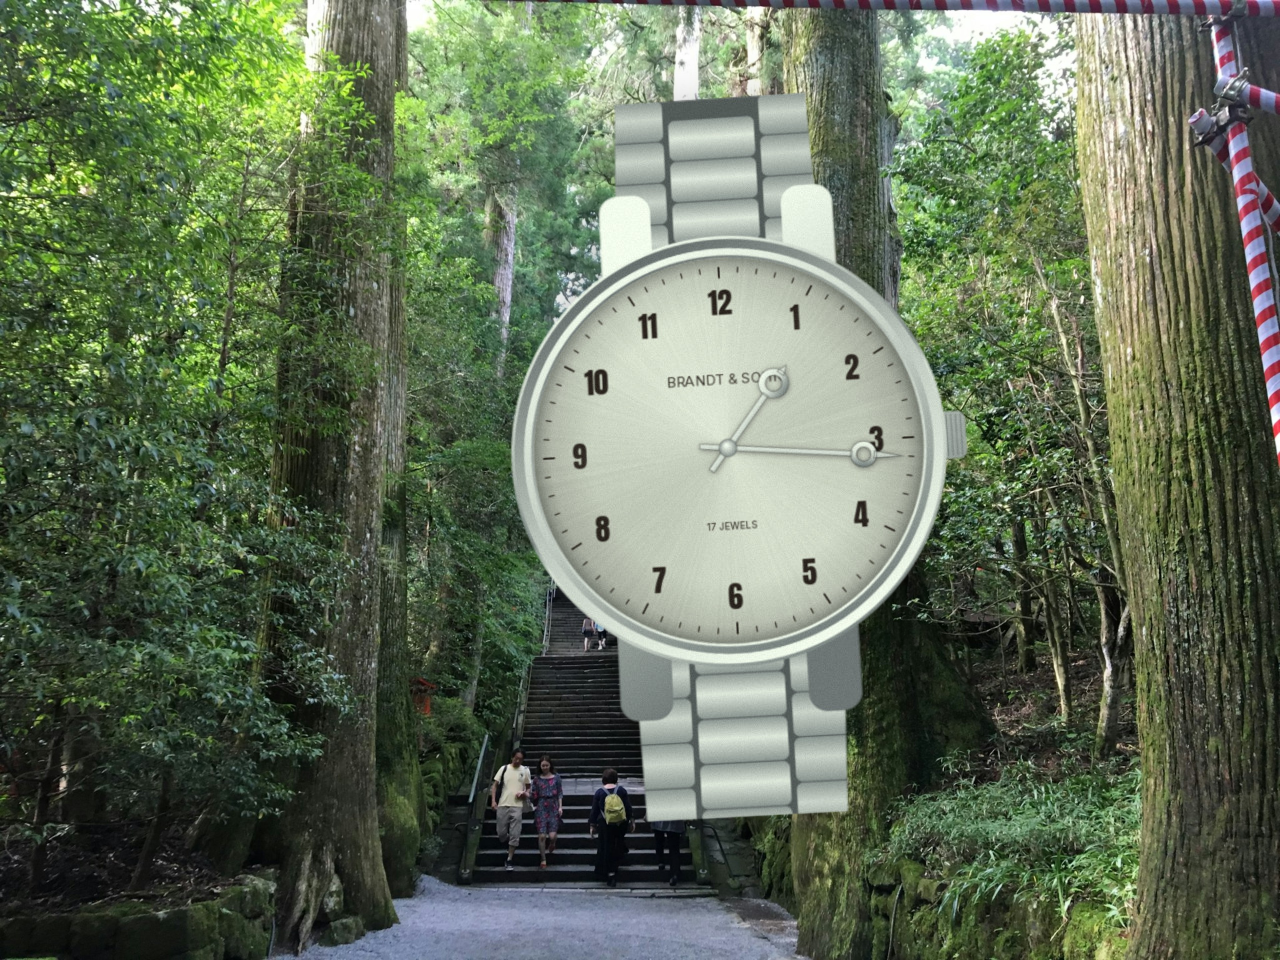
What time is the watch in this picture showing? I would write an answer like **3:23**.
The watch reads **1:16**
